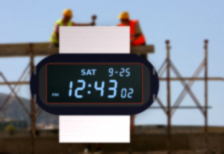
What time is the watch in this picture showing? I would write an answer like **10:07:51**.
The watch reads **12:43:02**
